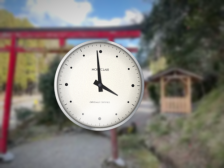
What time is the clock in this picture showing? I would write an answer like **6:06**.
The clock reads **3:59**
